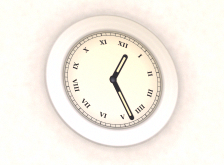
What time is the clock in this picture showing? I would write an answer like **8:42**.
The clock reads **12:23**
